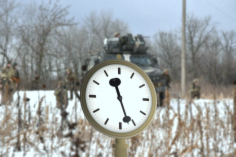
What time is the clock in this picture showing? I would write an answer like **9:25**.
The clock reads **11:27**
